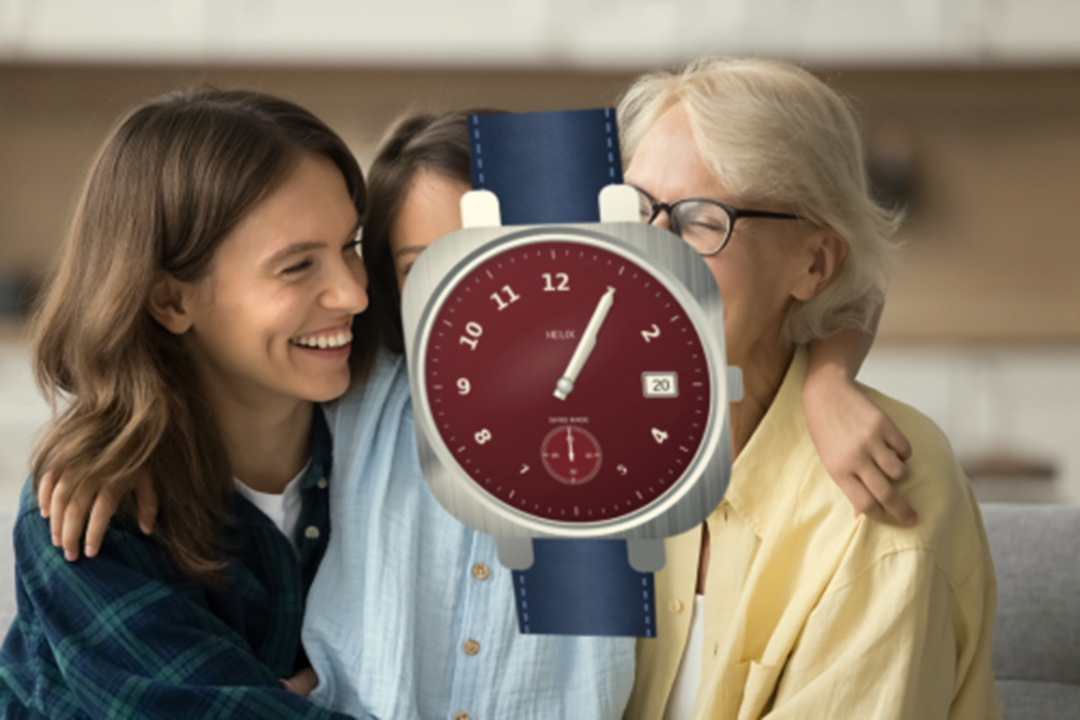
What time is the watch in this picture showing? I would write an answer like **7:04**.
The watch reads **1:05**
